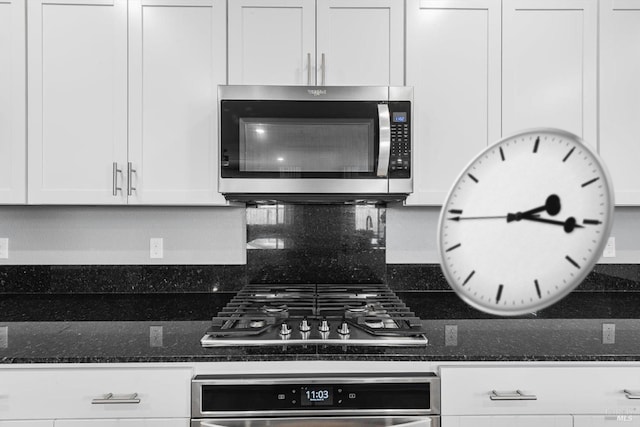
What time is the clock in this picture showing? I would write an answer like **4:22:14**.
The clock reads **2:15:44**
